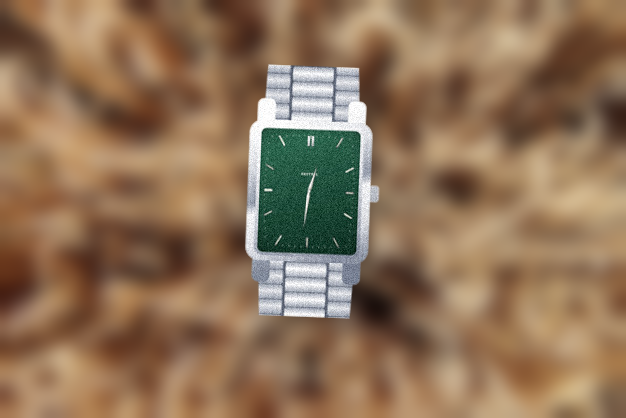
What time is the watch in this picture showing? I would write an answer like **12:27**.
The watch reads **12:31**
